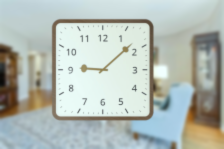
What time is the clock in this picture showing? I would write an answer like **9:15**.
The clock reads **9:08**
